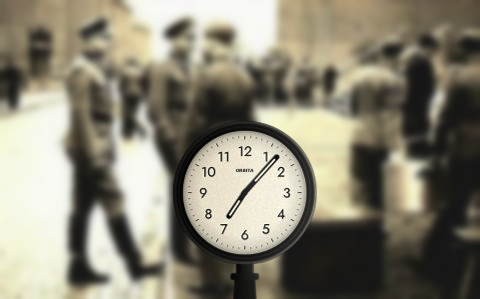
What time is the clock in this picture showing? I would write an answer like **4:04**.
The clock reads **7:07**
